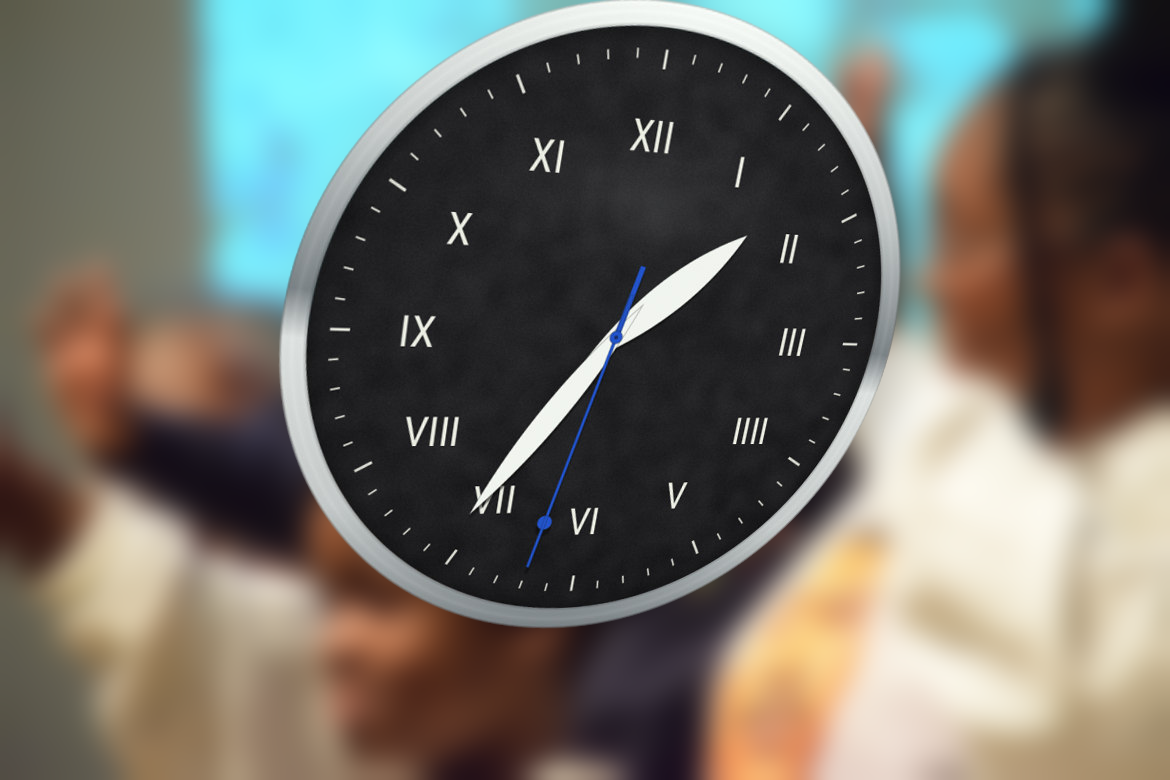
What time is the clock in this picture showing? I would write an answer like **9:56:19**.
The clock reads **1:35:32**
